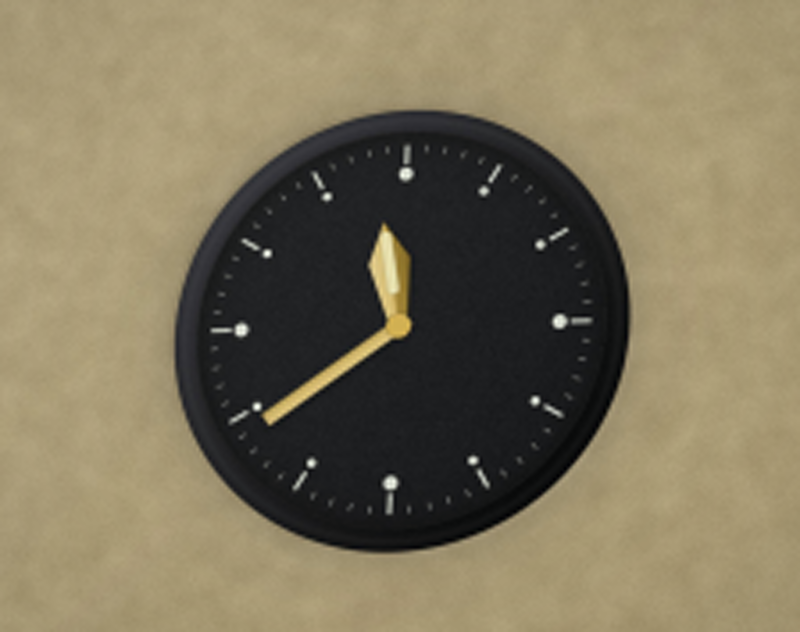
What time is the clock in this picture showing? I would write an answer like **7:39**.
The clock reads **11:39**
